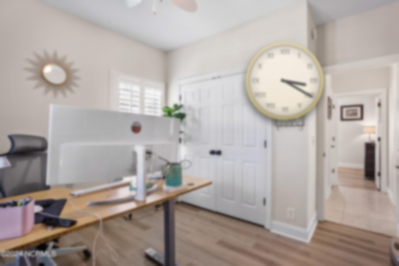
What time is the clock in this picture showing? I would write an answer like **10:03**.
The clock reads **3:20**
